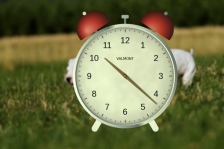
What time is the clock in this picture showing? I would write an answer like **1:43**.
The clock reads **10:22**
